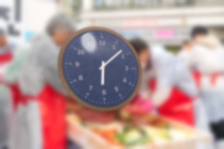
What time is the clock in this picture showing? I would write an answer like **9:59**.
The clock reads **6:08**
